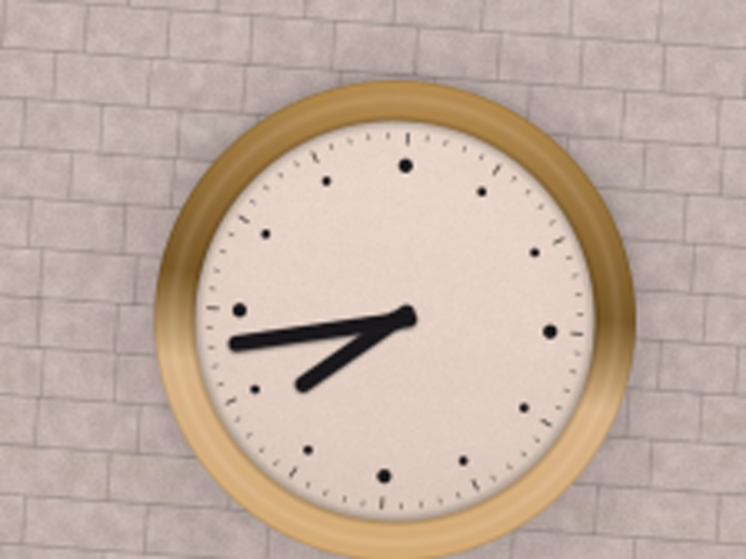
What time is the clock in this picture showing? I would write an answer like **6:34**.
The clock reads **7:43**
